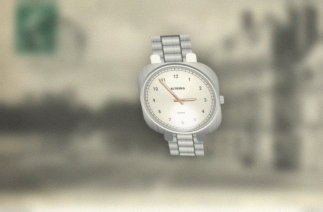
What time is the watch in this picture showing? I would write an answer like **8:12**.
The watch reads **2:54**
